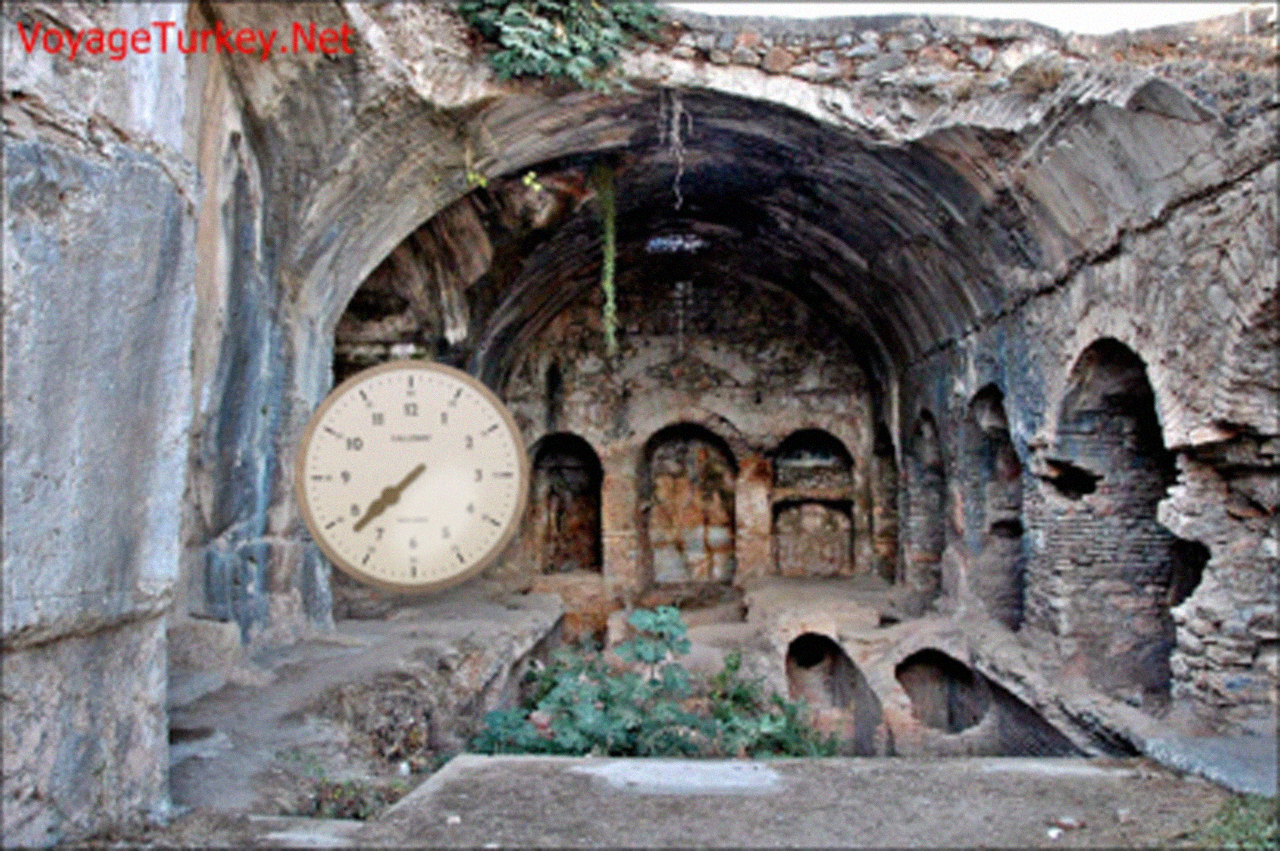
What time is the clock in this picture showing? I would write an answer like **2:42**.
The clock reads **7:38**
